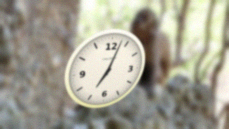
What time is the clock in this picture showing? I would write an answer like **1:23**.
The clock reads **7:03**
